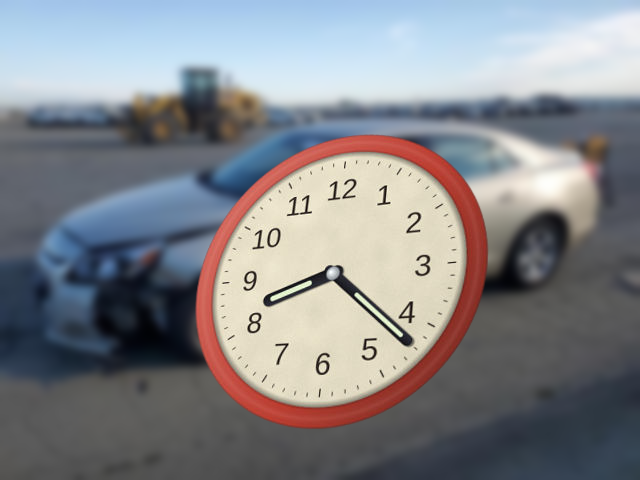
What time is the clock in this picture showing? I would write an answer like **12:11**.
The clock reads **8:22**
